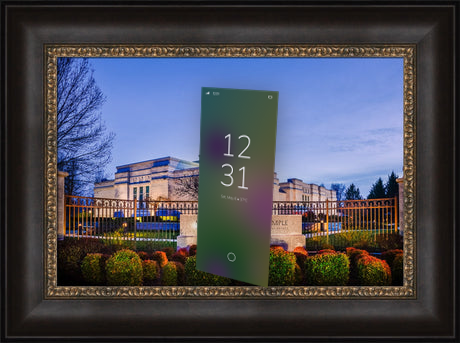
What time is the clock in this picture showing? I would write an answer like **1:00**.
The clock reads **12:31**
